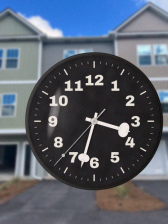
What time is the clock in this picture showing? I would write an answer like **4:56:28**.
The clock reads **3:32:37**
